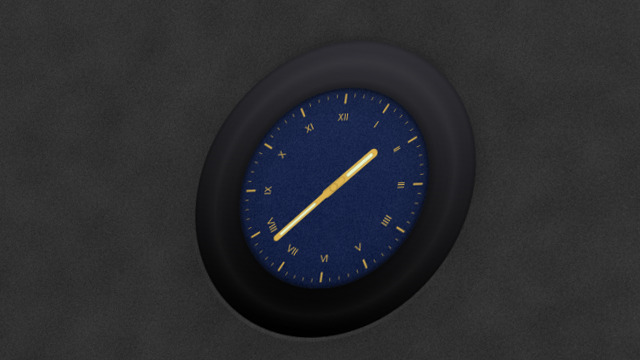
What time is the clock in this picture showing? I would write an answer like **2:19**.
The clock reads **1:38**
